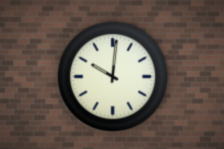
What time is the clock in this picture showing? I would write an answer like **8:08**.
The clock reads **10:01**
